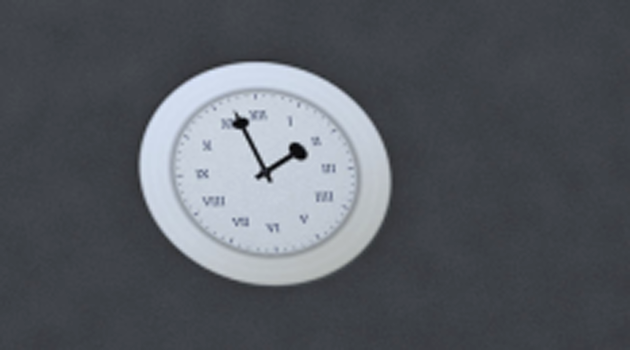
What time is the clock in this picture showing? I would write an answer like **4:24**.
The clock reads **1:57**
